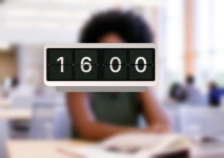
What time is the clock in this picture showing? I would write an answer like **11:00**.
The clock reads **16:00**
